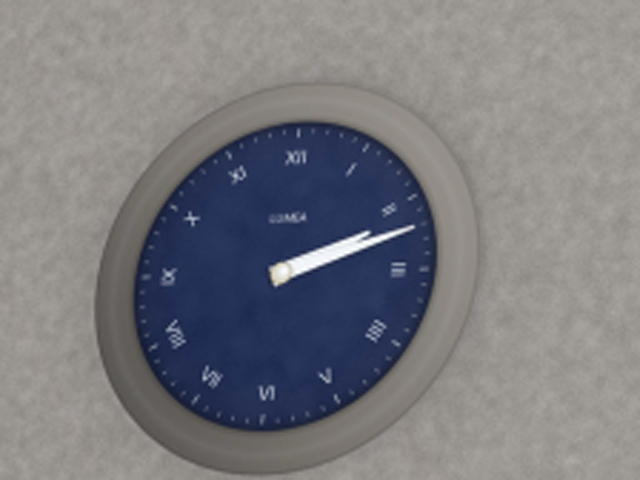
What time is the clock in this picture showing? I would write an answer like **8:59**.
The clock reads **2:12**
